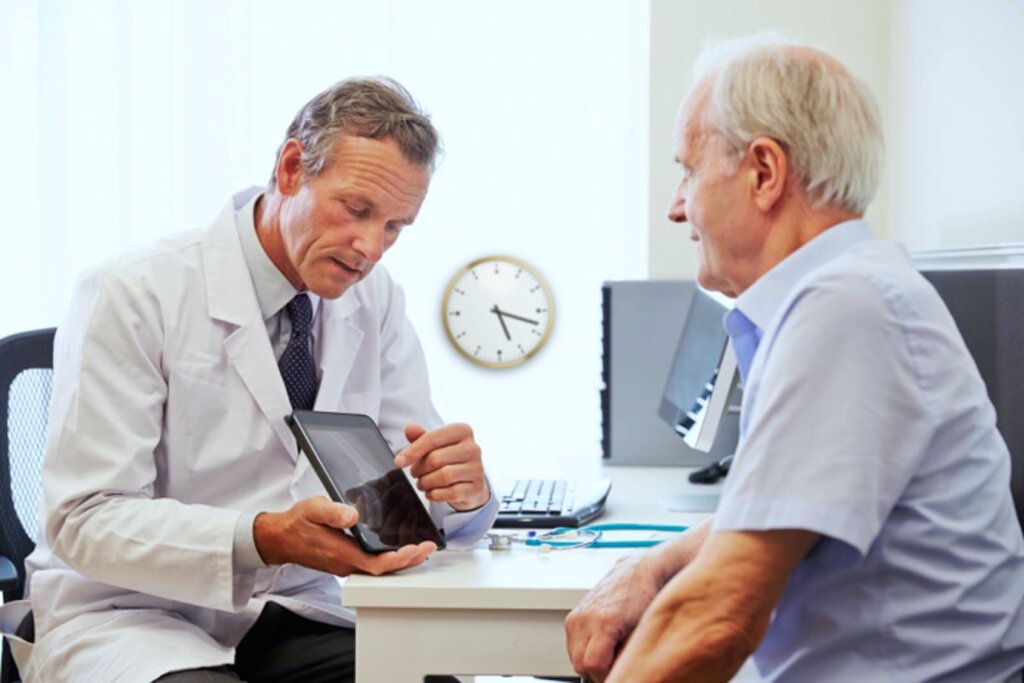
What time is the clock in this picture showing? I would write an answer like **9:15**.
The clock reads **5:18**
